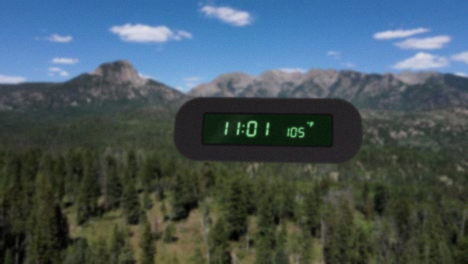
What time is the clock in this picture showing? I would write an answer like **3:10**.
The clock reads **11:01**
